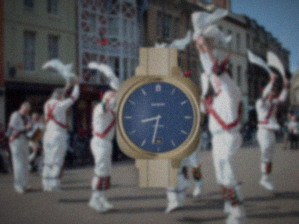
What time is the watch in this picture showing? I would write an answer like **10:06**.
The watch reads **8:32**
